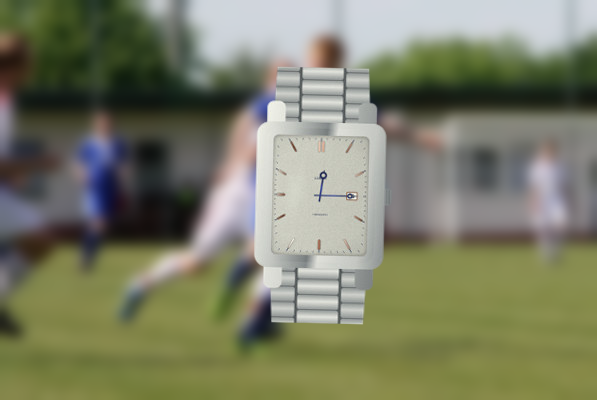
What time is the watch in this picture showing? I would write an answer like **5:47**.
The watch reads **12:15**
